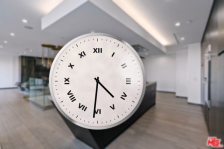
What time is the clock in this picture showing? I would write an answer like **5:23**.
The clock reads **4:31**
